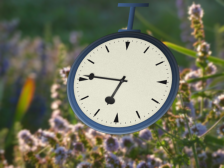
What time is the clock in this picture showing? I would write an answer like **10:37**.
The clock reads **6:46**
